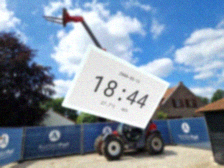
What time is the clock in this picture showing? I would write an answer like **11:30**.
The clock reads **18:44**
